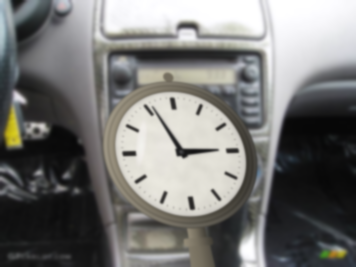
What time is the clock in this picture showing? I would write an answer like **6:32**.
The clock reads **2:56**
